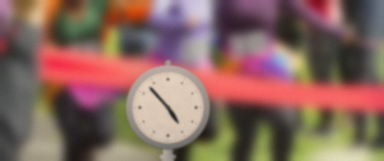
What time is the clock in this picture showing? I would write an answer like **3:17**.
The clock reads **4:53**
